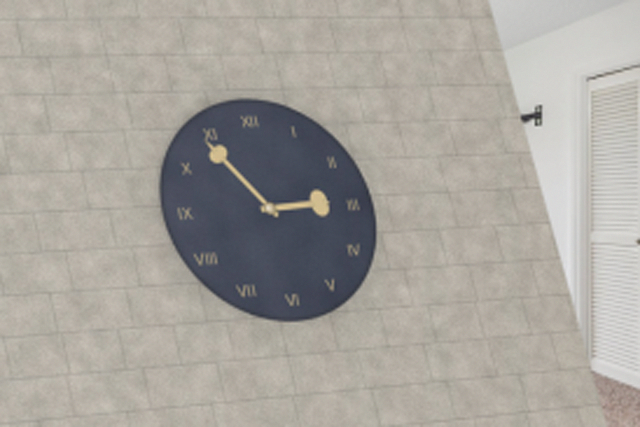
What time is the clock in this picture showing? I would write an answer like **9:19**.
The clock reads **2:54**
